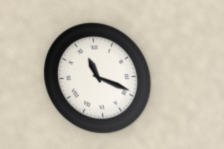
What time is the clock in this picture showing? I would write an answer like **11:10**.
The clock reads **11:19**
